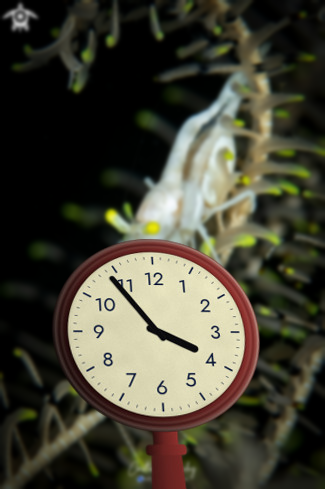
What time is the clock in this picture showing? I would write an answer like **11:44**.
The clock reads **3:54**
